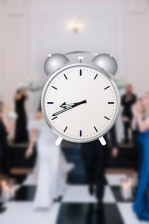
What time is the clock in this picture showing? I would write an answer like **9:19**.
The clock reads **8:41**
